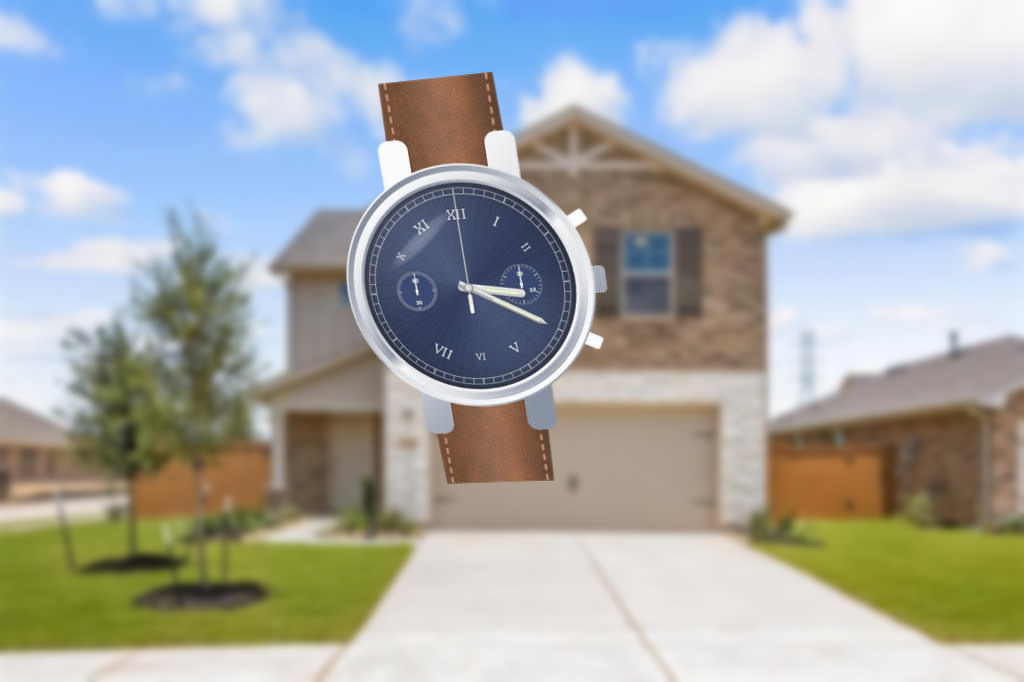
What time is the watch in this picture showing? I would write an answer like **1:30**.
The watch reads **3:20**
